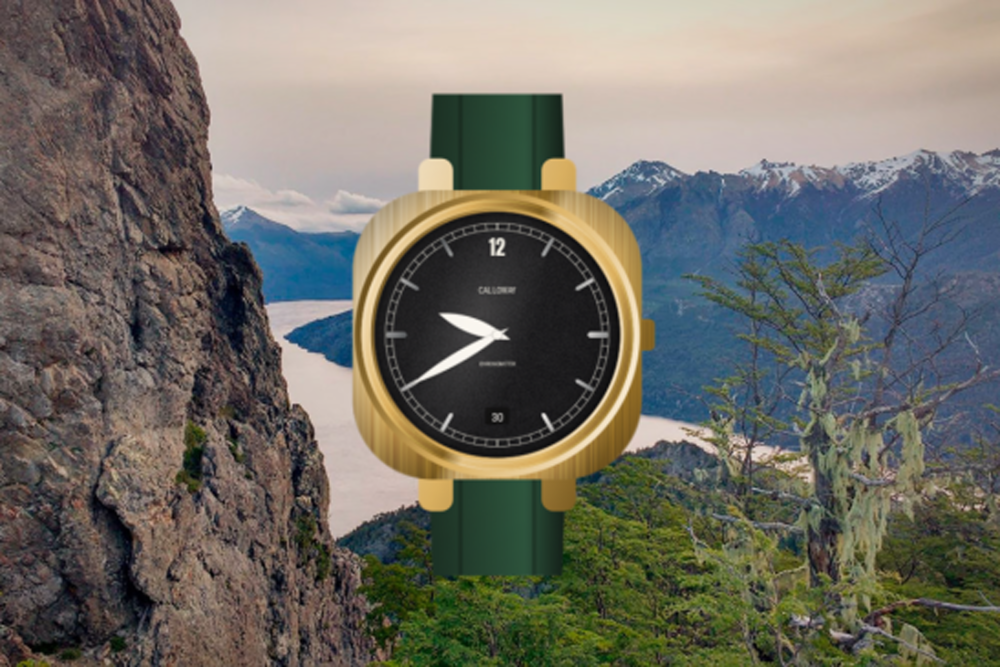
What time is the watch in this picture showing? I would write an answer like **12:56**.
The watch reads **9:40**
